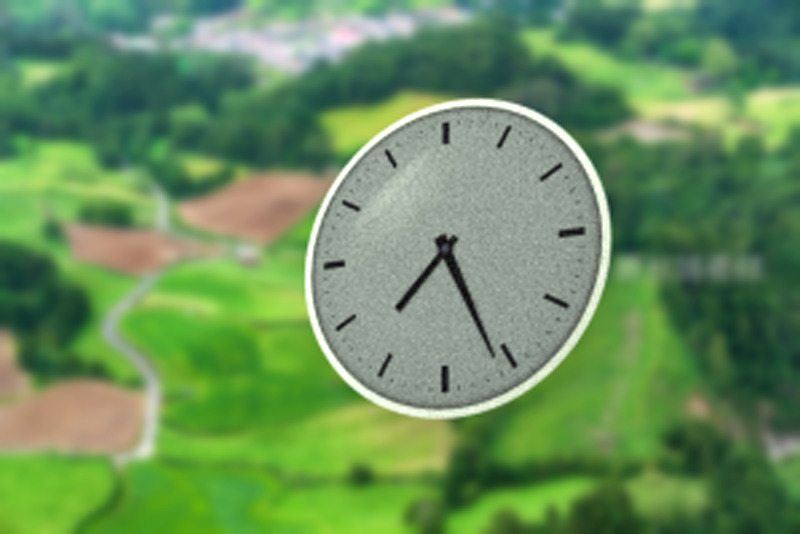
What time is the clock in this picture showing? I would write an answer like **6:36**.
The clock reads **7:26**
